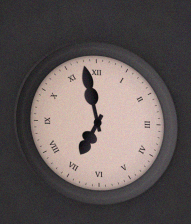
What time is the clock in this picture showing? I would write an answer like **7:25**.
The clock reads **6:58**
